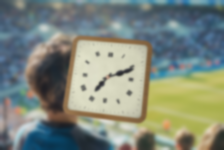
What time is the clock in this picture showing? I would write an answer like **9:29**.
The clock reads **7:11**
